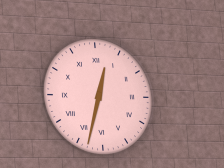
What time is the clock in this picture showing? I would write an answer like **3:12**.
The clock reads **12:33**
